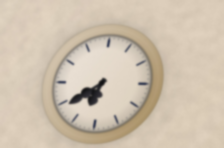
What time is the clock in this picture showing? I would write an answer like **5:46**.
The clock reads **6:39**
